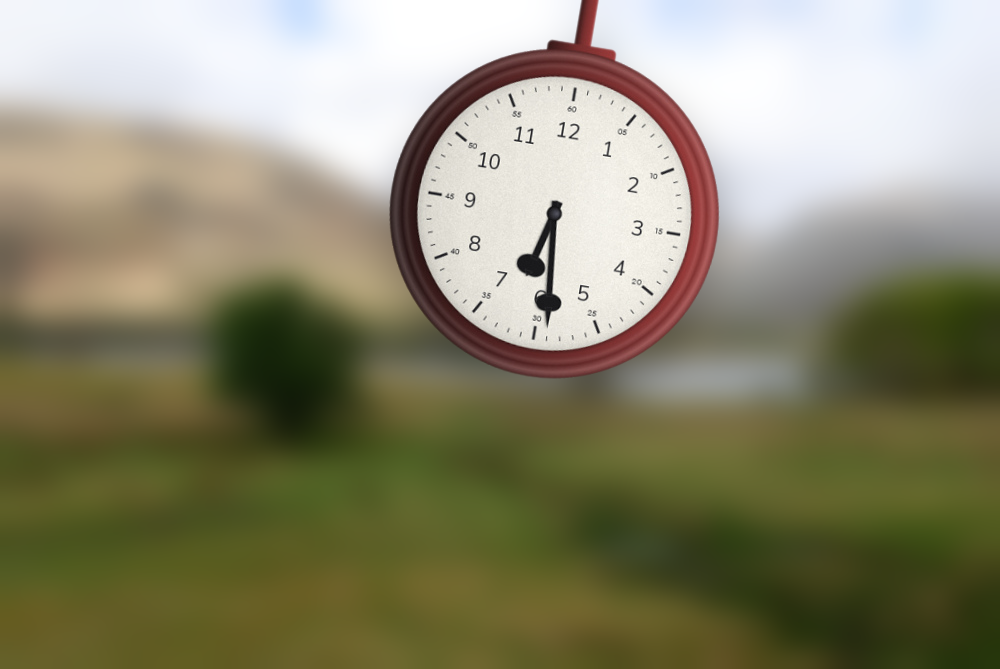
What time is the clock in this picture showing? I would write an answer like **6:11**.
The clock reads **6:29**
